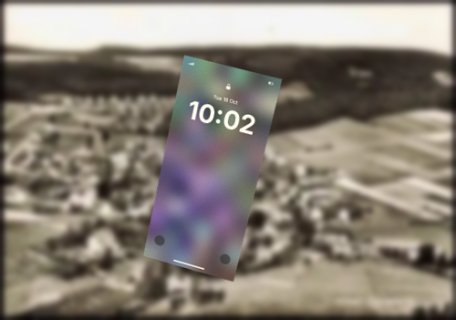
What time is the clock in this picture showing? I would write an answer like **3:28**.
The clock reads **10:02**
